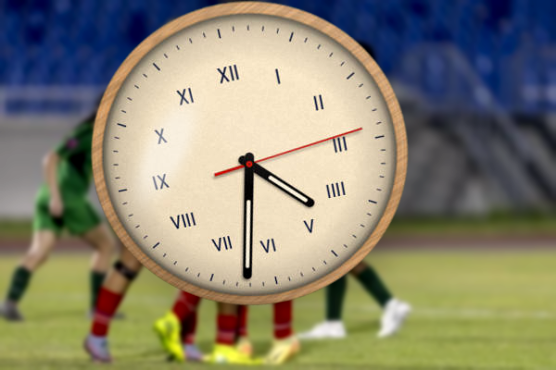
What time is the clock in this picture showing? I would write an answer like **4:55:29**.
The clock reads **4:32:14**
